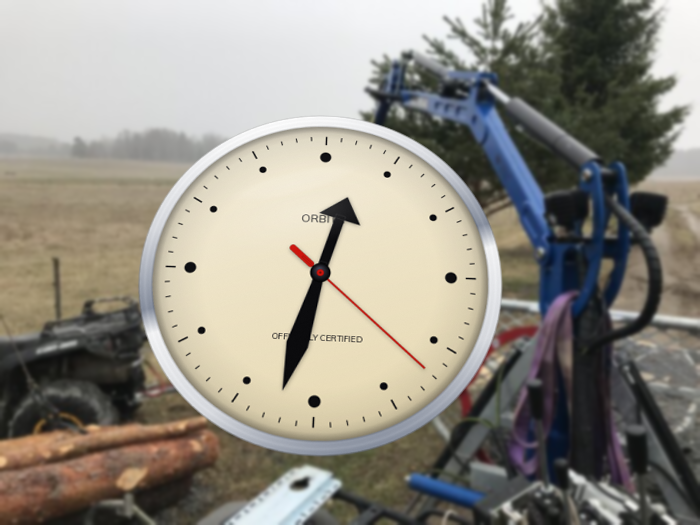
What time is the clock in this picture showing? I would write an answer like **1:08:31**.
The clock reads **12:32:22**
